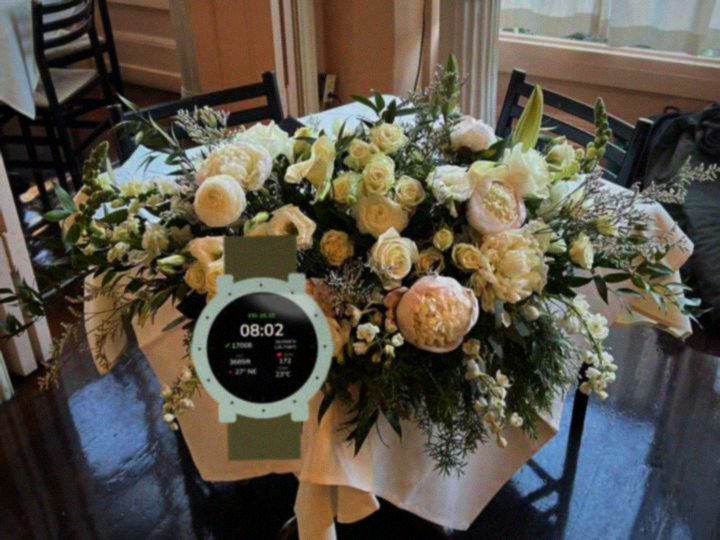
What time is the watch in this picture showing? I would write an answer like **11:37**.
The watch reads **8:02**
